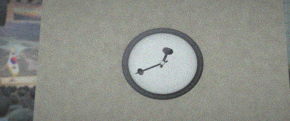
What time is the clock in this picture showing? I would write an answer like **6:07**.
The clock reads **12:41**
